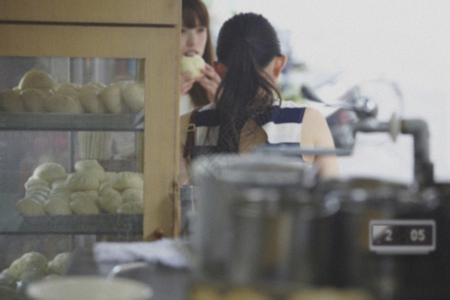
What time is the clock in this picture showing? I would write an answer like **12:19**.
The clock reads **2:05**
